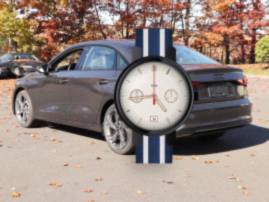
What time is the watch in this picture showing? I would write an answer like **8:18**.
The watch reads **4:44**
